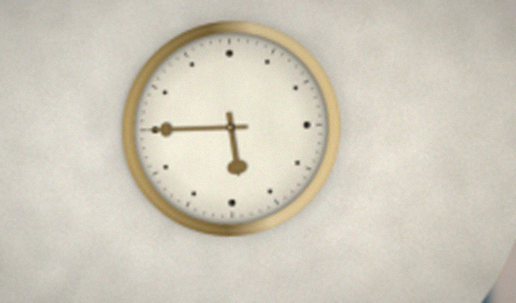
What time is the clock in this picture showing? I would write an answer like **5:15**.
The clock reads **5:45**
